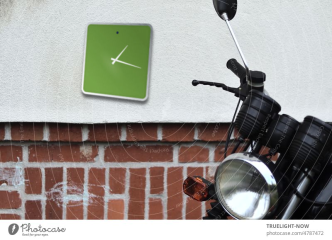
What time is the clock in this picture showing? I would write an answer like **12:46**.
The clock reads **1:17**
